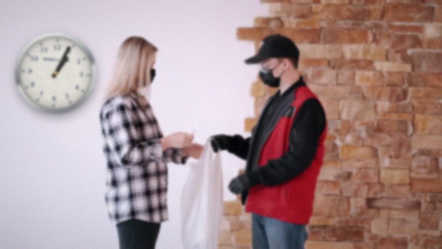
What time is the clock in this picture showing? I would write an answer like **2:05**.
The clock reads **1:04**
